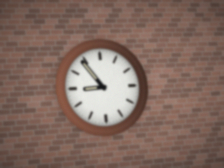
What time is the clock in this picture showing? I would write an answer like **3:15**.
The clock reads **8:54**
